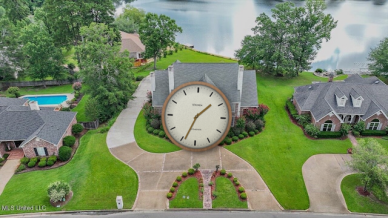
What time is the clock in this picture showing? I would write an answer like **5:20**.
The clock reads **1:34**
